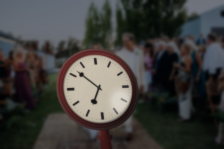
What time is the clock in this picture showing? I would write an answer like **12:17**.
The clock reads **6:52**
